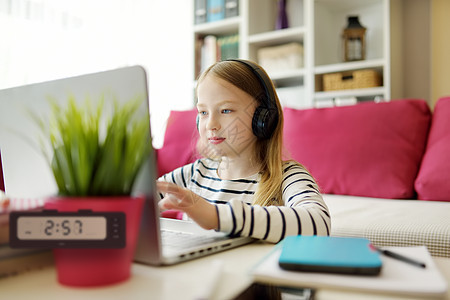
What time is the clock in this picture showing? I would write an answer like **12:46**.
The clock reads **2:57**
